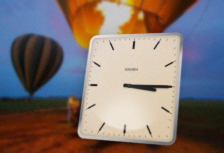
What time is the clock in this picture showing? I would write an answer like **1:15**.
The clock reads **3:15**
